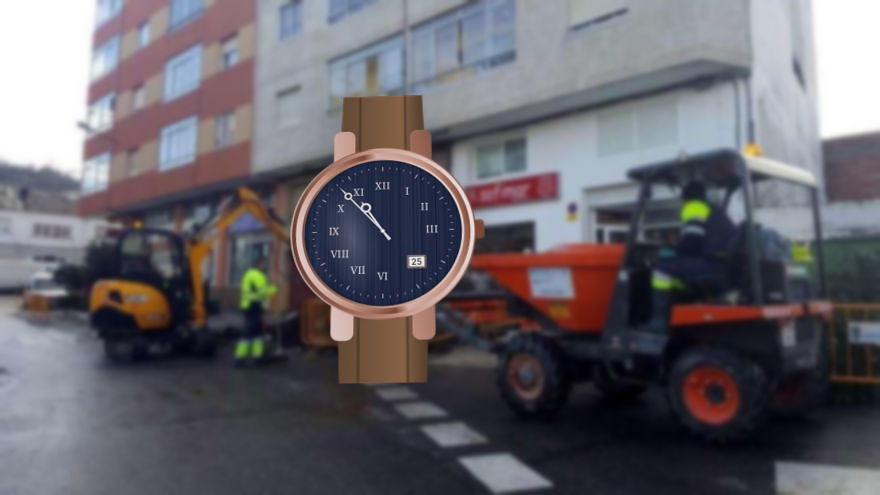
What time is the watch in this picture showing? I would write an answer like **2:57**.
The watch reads **10:53**
